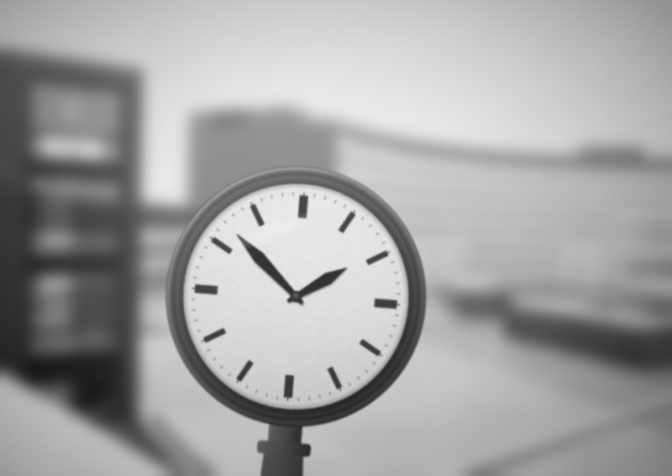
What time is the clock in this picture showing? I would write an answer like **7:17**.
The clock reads **1:52**
